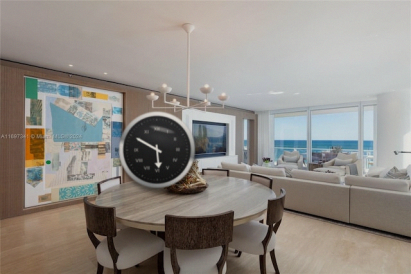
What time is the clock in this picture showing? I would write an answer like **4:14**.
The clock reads **5:50**
